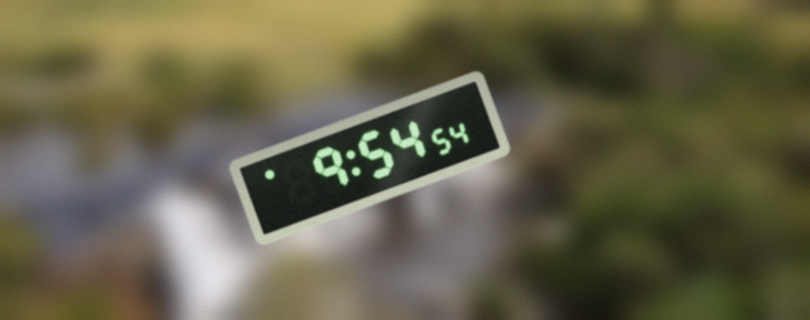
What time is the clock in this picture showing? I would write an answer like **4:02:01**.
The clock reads **9:54:54**
